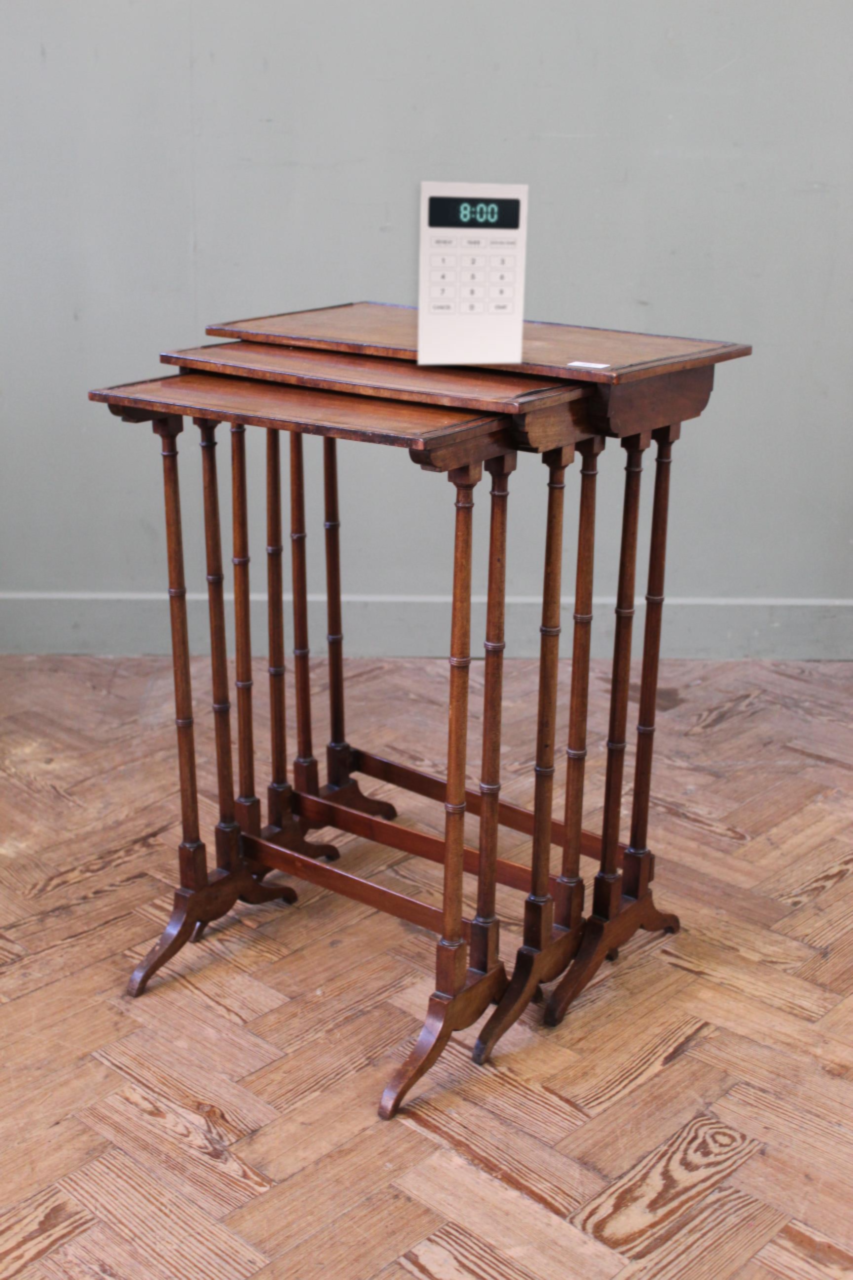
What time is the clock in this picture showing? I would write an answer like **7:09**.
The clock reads **8:00**
